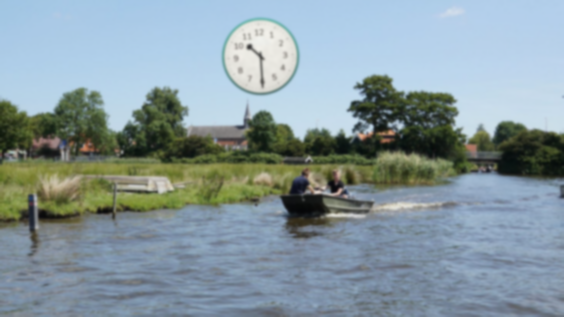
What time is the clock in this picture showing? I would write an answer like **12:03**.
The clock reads **10:30**
